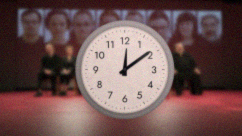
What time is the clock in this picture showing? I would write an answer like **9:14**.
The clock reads **12:09**
